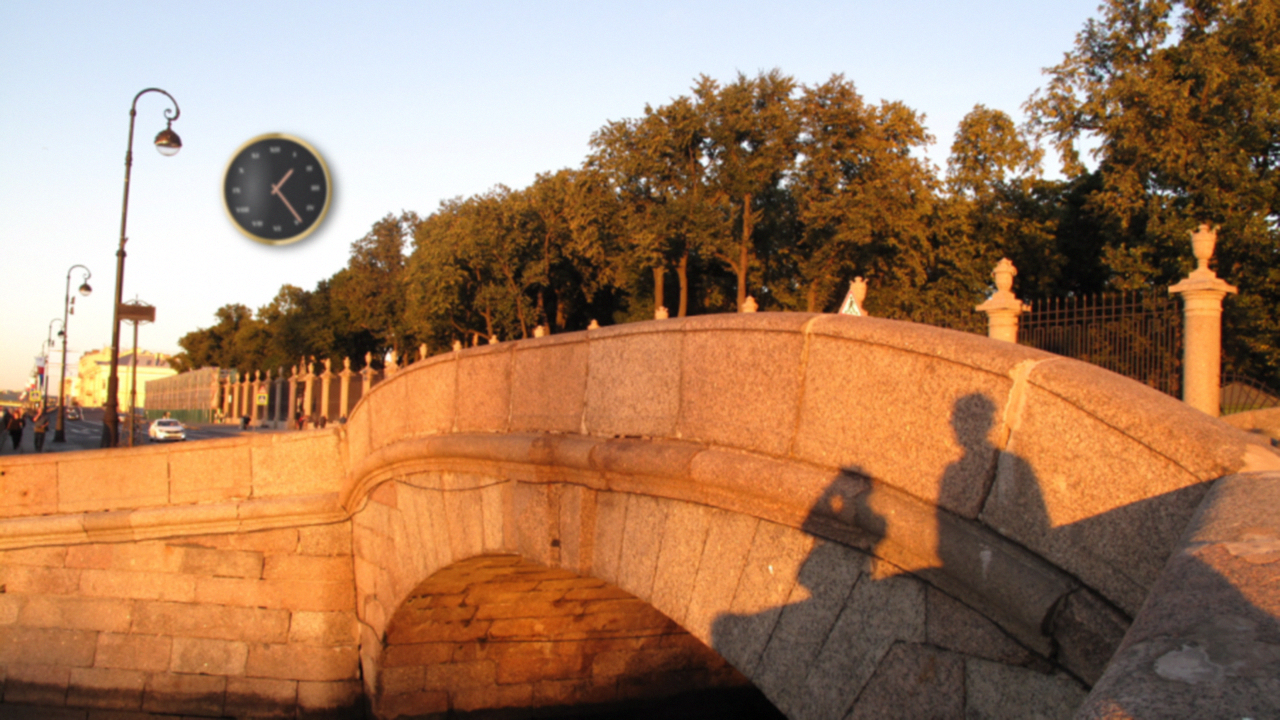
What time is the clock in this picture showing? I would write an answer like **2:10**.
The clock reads **1:24**
